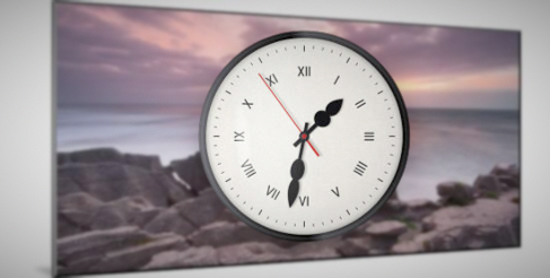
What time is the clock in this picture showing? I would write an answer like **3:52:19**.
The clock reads **1:31:54**
